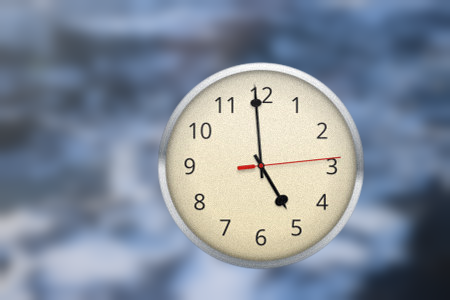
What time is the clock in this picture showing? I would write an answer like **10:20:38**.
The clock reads **4:59:14**
